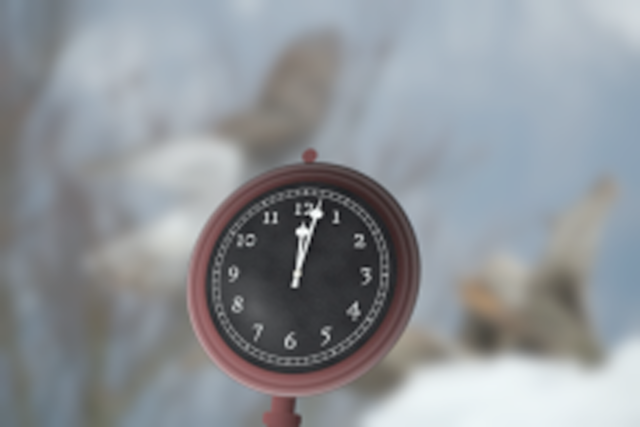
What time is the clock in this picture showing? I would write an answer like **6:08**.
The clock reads **12:02**
